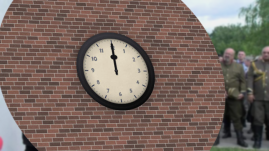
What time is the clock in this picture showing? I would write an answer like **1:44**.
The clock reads **12:00**
